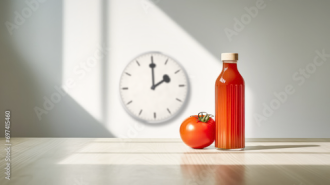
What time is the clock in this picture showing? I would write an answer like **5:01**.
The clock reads **2:00**
